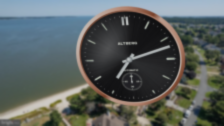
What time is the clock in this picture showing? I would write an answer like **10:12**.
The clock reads **7:12**
